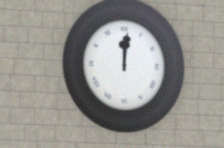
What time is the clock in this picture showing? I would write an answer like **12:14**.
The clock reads **12:01**
